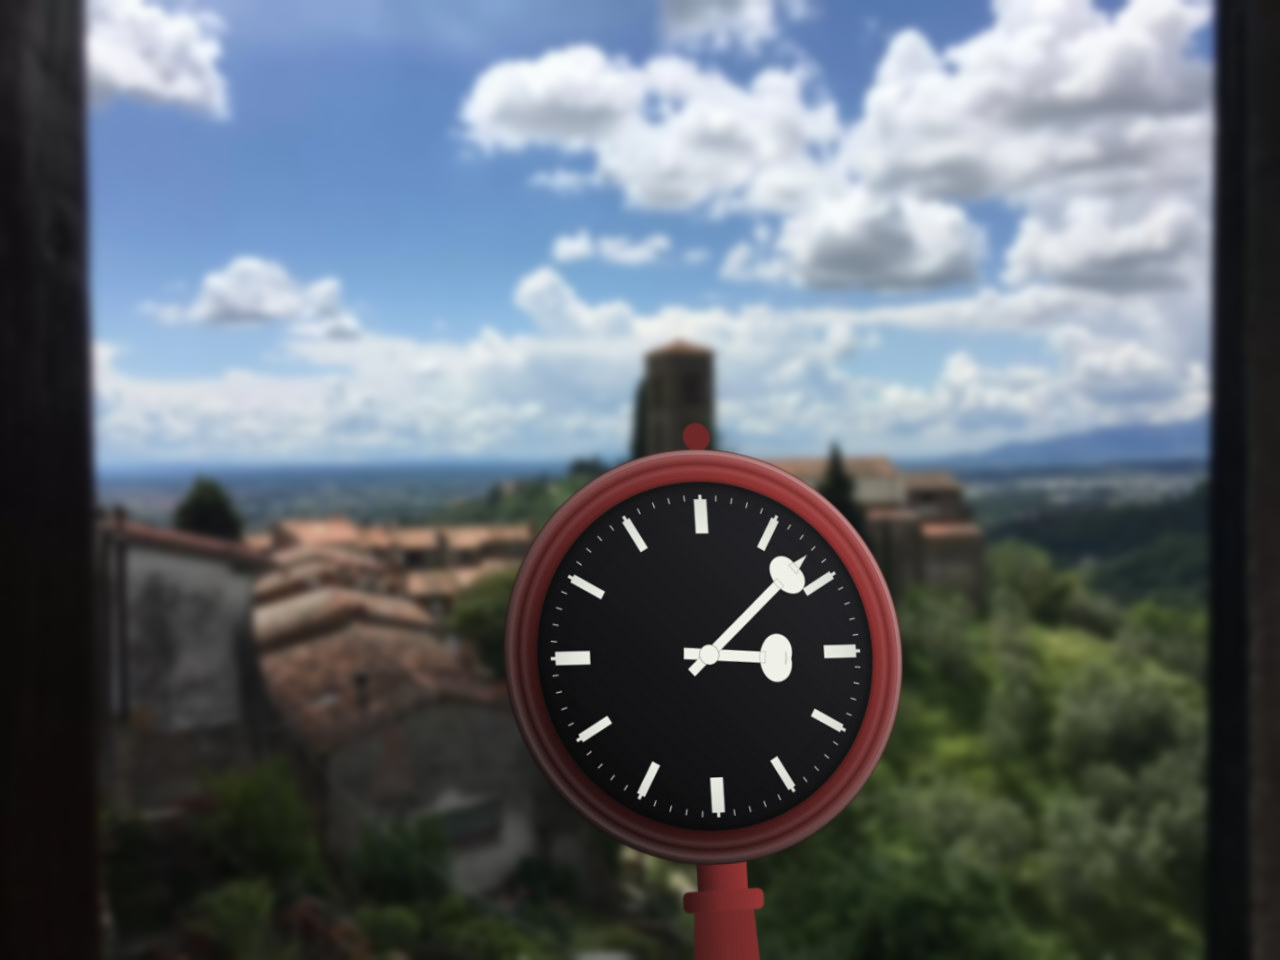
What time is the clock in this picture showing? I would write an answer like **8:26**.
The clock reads **3:08**
